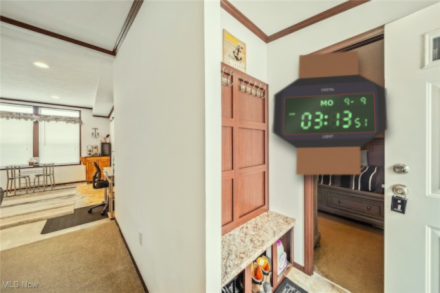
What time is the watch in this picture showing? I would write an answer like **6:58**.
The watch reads **3:13**
